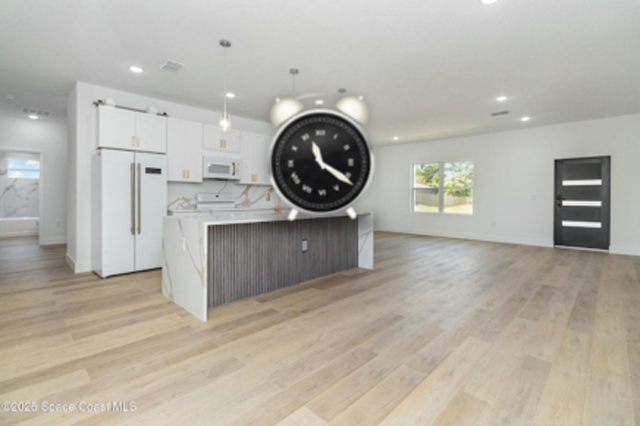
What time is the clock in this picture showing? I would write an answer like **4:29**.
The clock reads **11:21**
